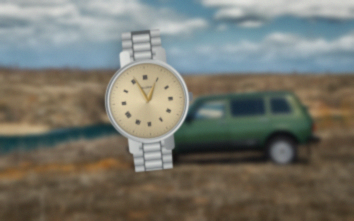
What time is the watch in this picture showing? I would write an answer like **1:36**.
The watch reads **12:56**
